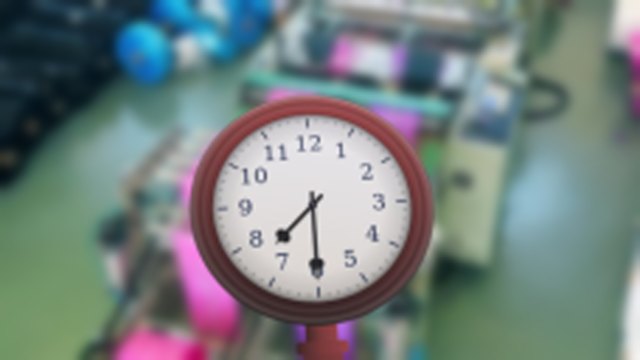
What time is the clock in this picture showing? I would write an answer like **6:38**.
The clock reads **7:30**
